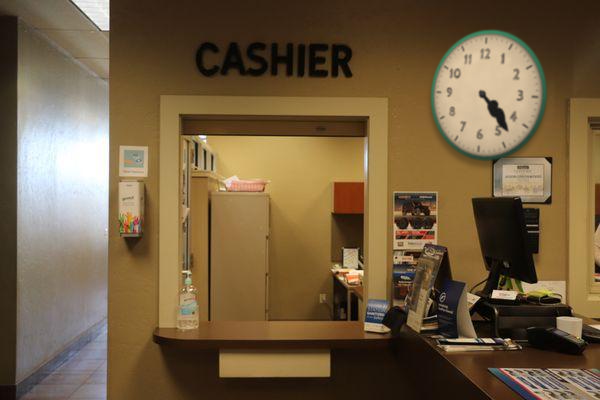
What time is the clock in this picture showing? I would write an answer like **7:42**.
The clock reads **4:23**
